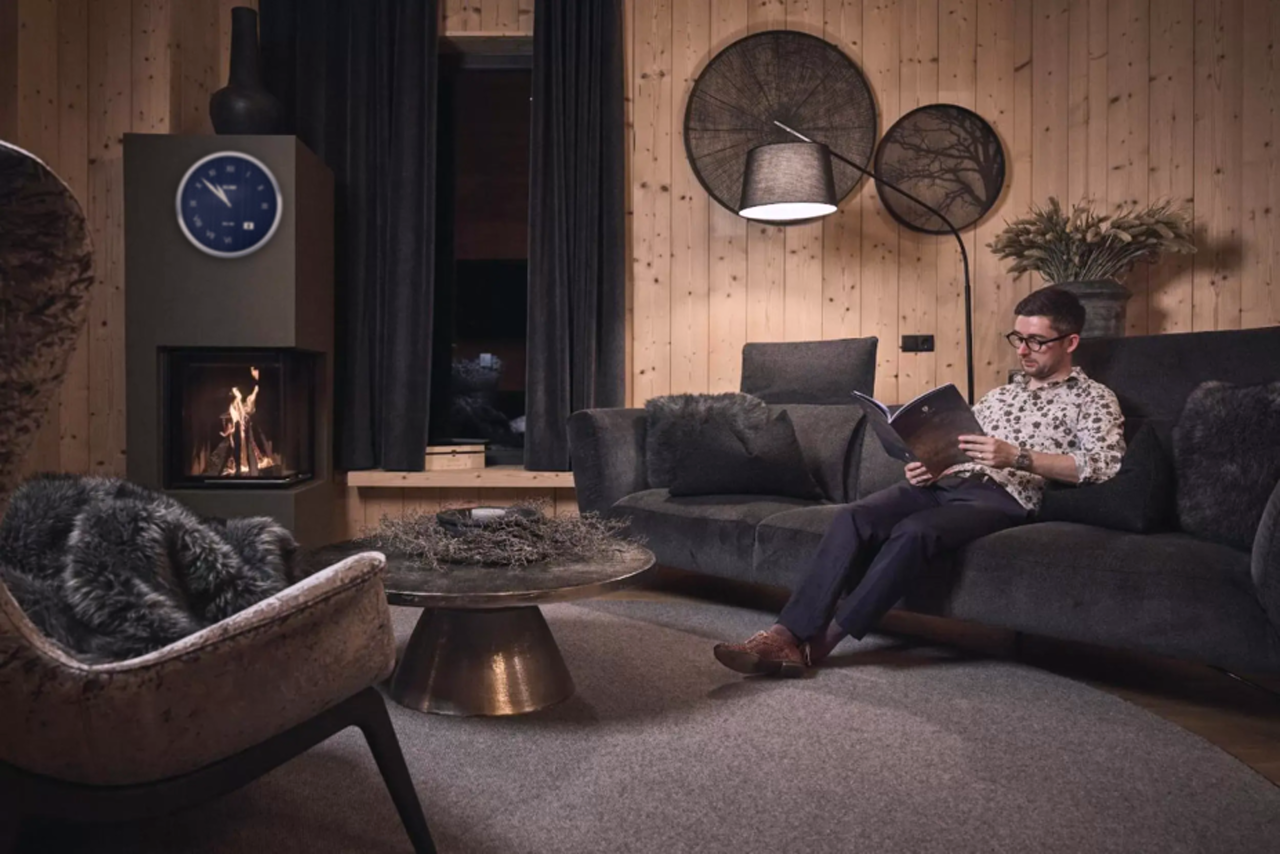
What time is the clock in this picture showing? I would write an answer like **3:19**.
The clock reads **10:52**
